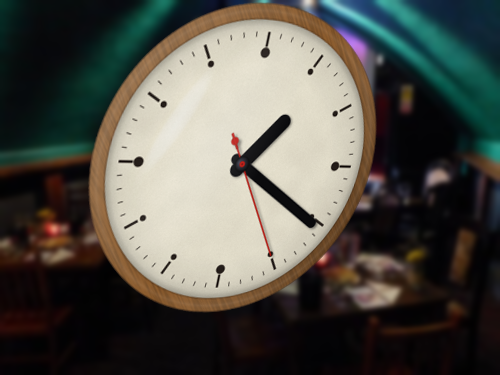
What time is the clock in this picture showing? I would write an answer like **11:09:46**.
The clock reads **1:20:25**
